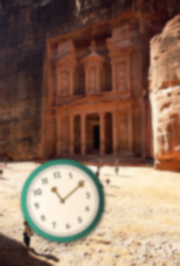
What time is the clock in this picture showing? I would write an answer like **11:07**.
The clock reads **11:10**
